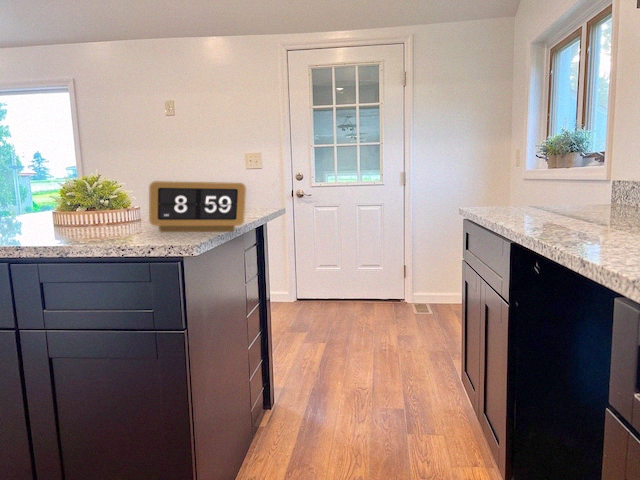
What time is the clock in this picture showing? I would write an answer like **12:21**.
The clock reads **8:59**
